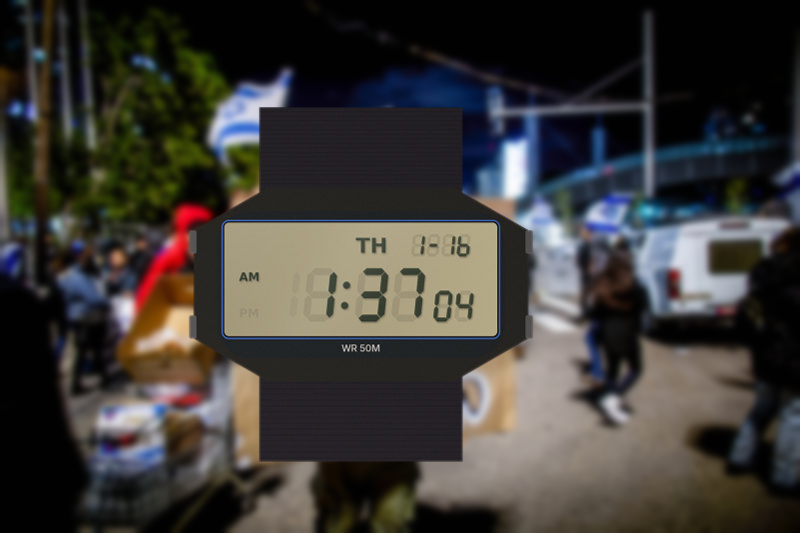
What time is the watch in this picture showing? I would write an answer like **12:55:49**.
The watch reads **1:37:04**
